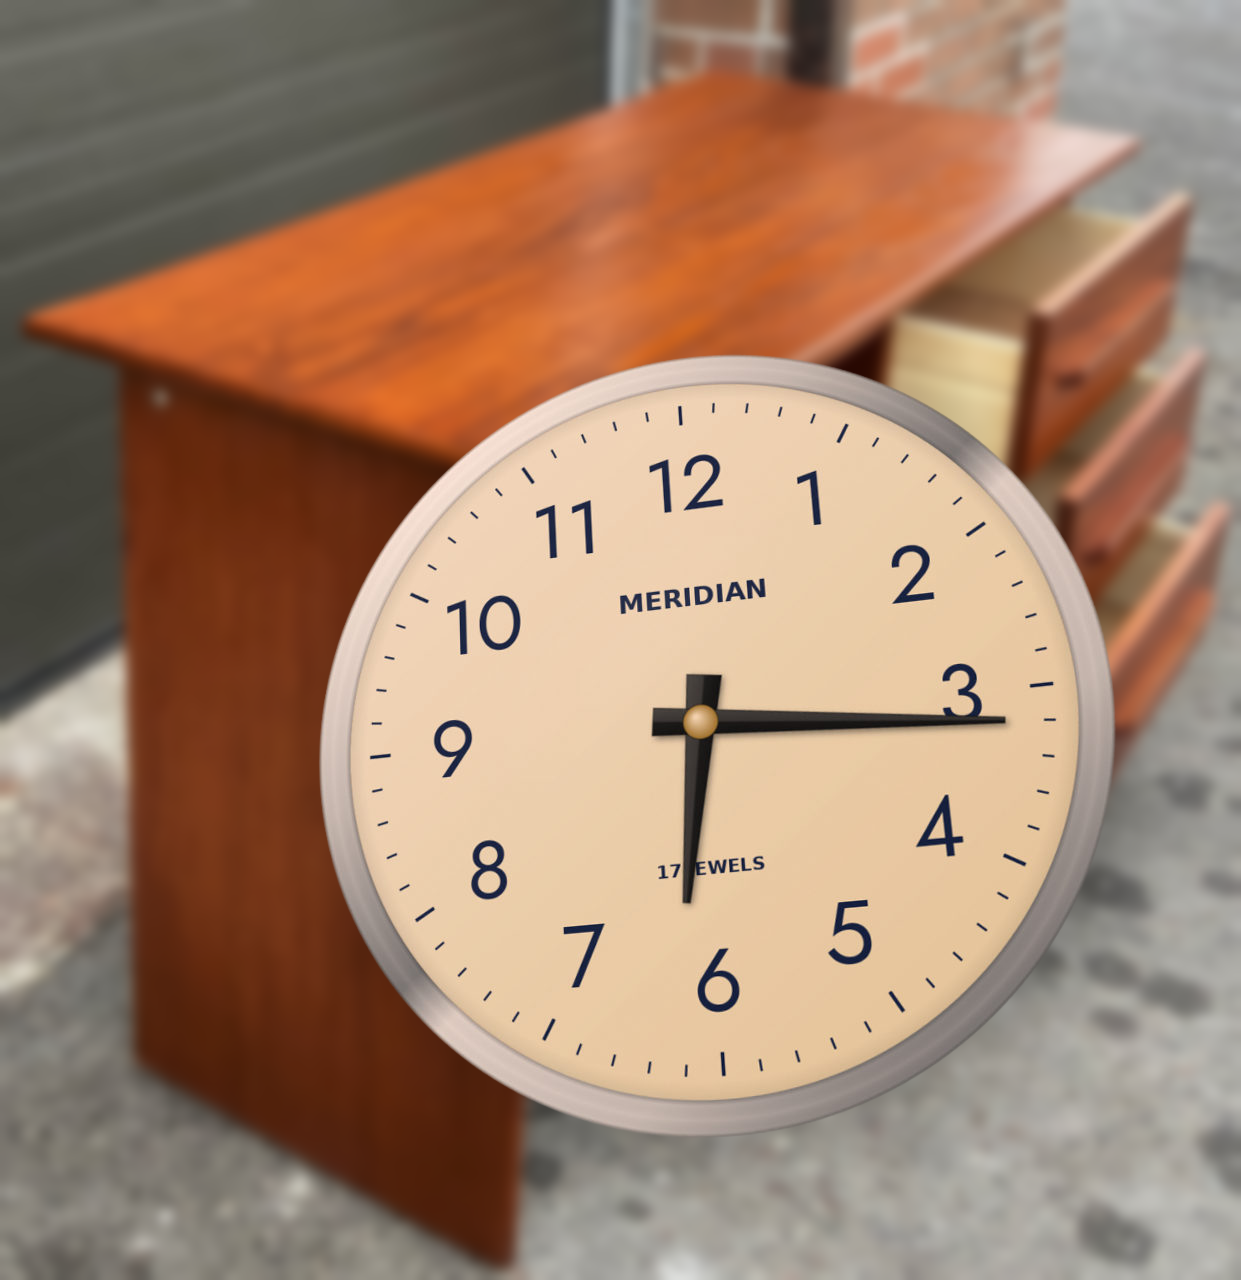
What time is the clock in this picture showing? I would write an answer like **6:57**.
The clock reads **6:16**
